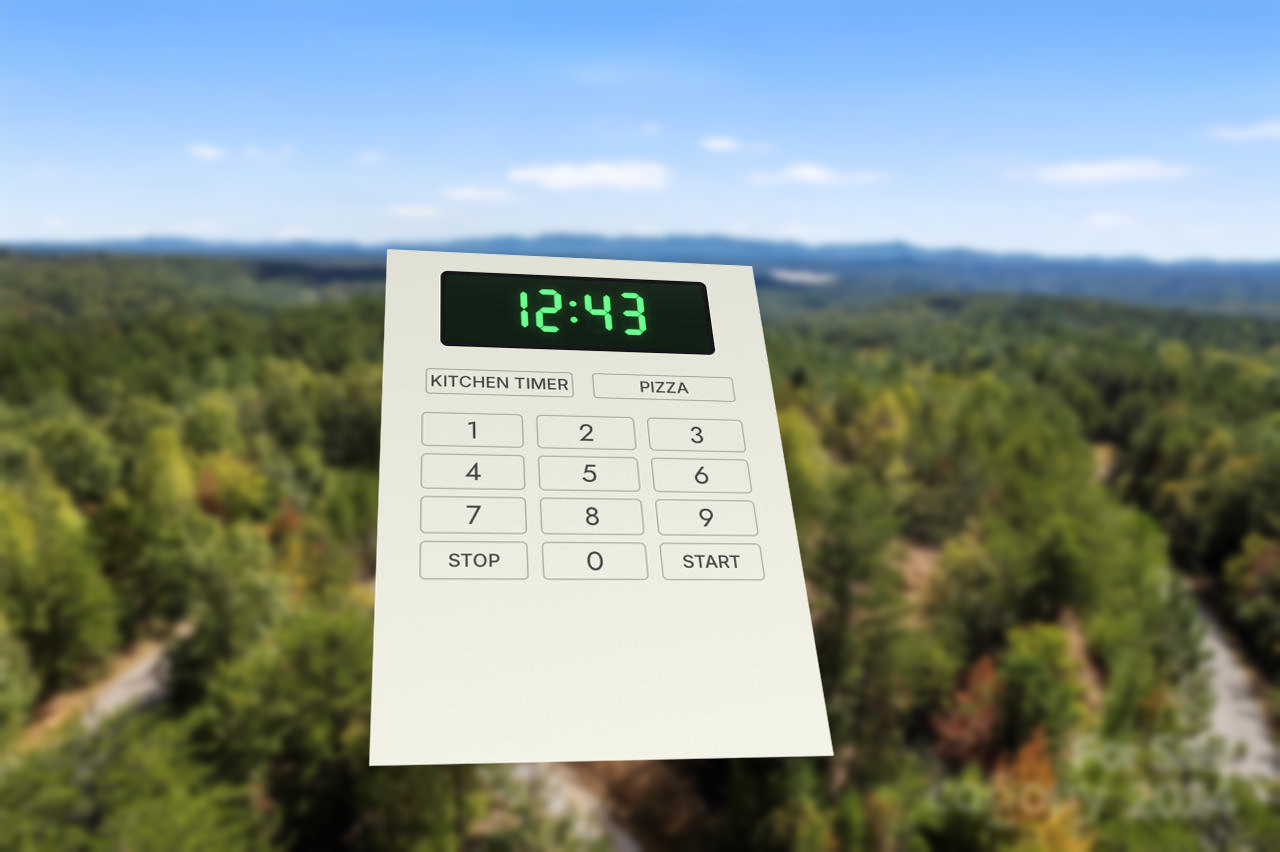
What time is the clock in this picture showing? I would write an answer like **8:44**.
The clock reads **12:43**
